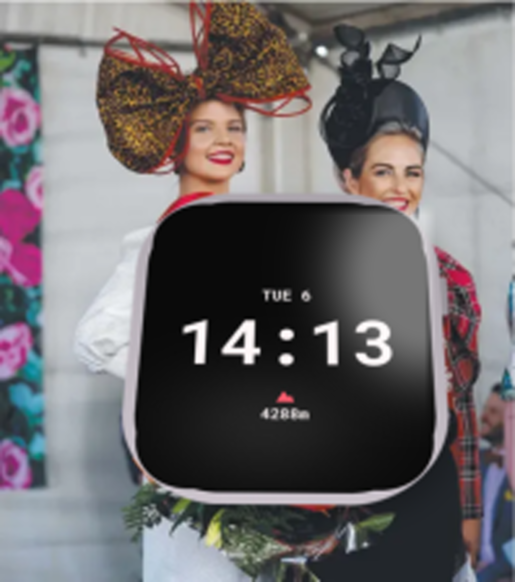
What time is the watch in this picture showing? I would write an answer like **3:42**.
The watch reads **14:13**
